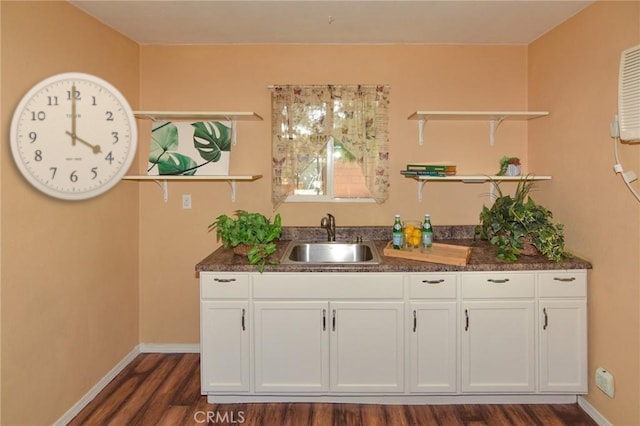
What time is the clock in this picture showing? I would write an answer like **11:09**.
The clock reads **4:00**
